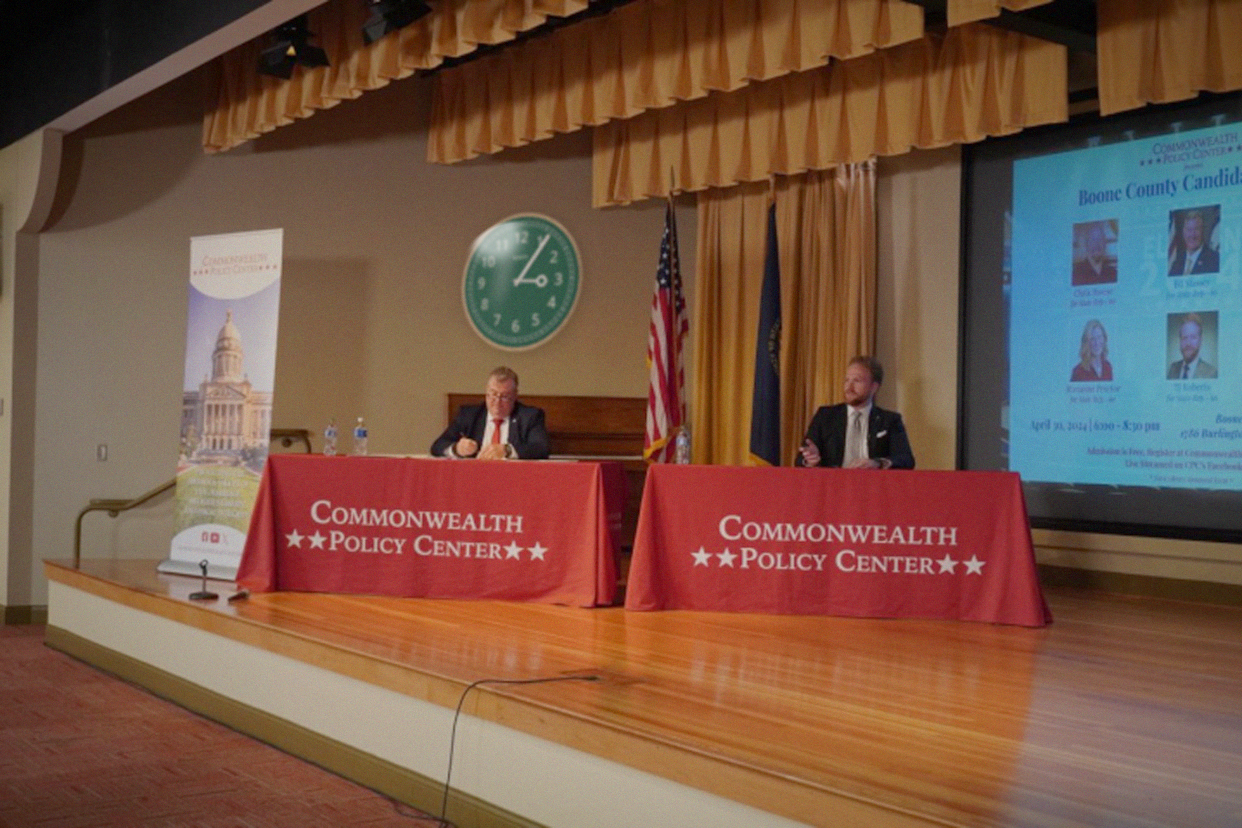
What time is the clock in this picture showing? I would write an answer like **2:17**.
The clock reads **3:06**
